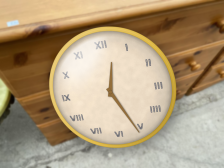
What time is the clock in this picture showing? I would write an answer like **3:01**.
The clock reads **12:26**
